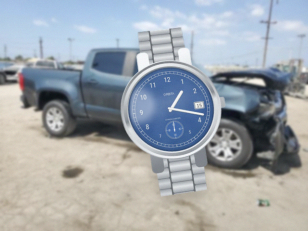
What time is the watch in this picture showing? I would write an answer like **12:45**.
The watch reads **1:18**
